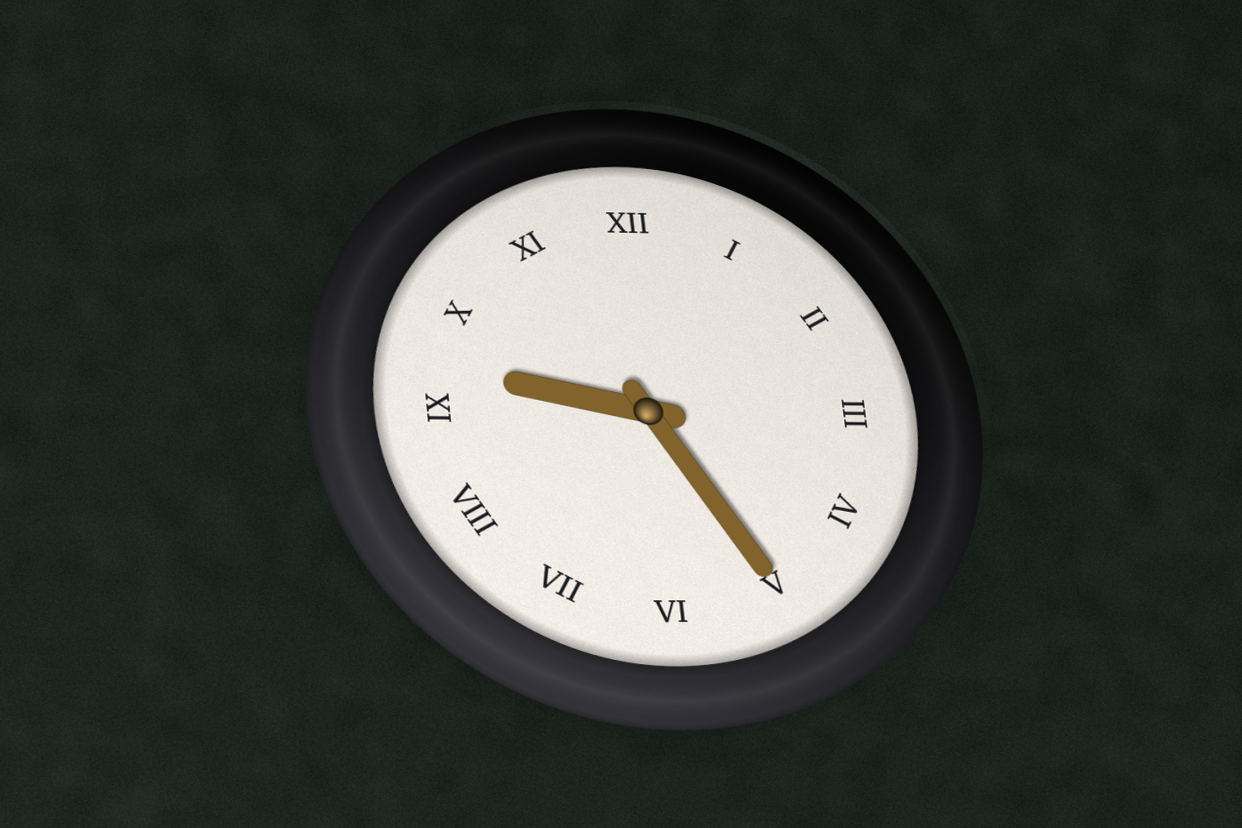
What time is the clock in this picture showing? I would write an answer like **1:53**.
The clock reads **9:25**
